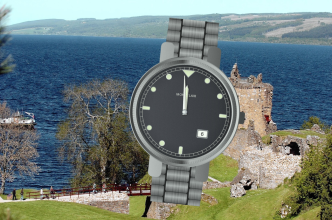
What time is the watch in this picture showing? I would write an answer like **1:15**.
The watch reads **11:59**
